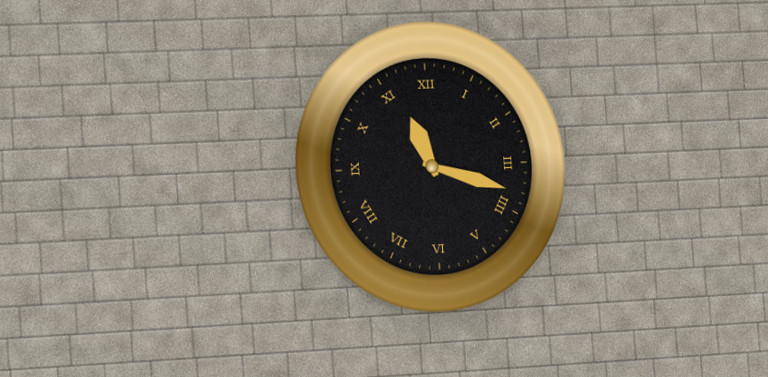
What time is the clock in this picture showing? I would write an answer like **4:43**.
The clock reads **11:18**
